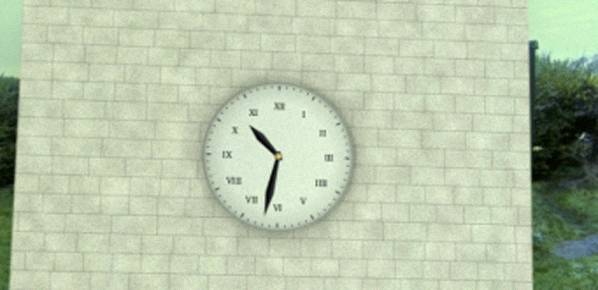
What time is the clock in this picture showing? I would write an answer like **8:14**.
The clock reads **10:32**
